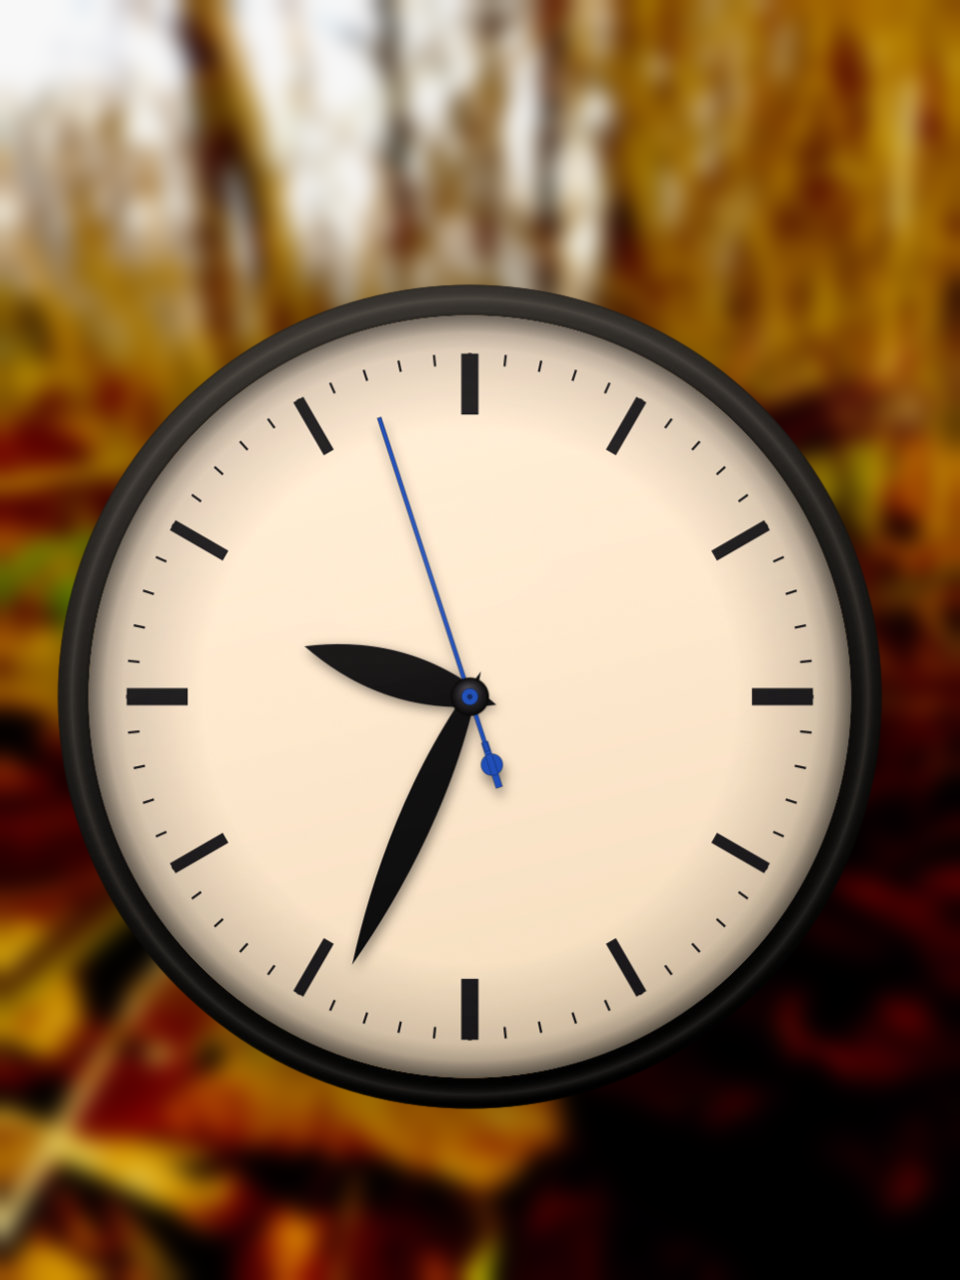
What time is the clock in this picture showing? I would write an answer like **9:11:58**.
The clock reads **9:33:57**
